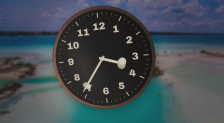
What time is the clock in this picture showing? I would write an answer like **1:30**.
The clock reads **3:36**
